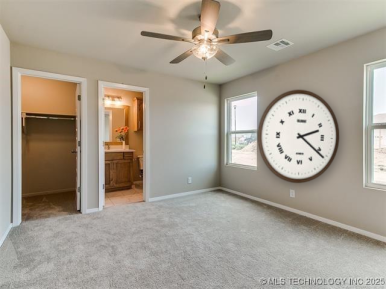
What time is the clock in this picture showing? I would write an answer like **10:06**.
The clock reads **2:21**
